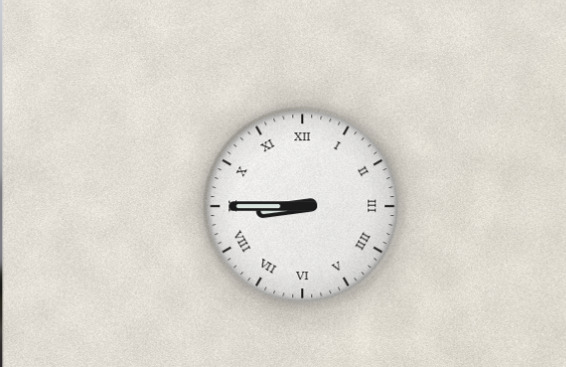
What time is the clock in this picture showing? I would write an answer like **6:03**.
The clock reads **8:45**
